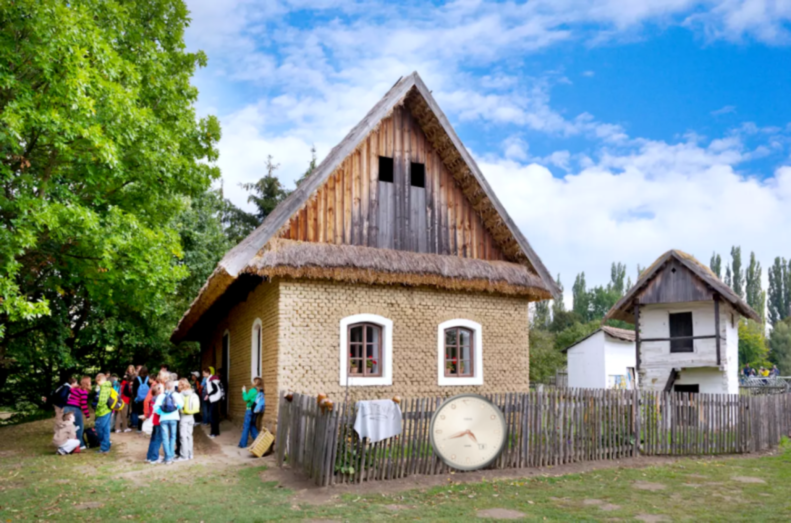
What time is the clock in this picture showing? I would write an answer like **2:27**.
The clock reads **4:42**
